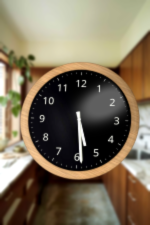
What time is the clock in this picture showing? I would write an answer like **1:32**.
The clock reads **5:29**
